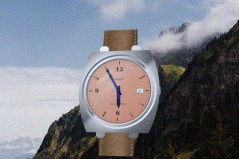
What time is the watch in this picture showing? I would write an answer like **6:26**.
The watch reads **5:55**
